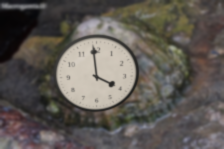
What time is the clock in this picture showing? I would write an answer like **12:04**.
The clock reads **3:59**
